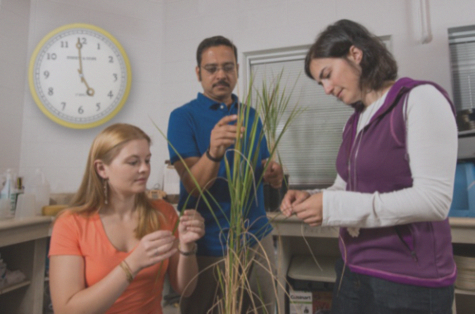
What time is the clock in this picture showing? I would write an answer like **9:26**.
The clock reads **4:59**
